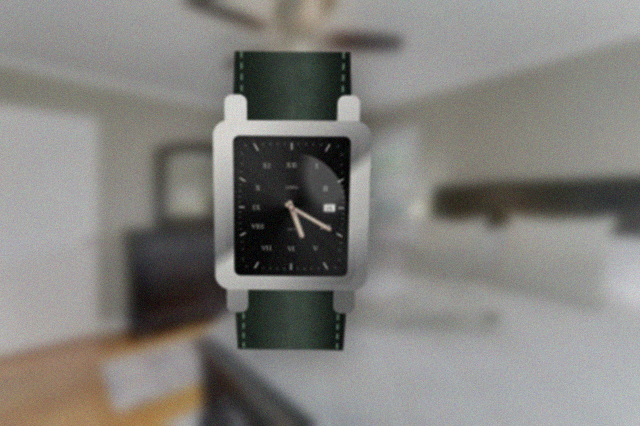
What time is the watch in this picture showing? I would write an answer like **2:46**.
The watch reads **5:20**
